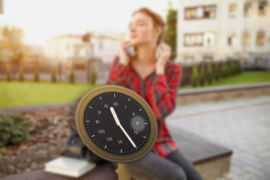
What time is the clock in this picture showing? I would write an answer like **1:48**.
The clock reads **11:25**
